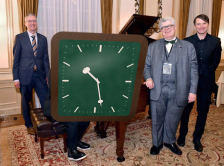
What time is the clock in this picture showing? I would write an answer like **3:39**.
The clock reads **10:28**
